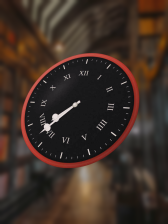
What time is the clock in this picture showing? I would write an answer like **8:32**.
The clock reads **7:37**
